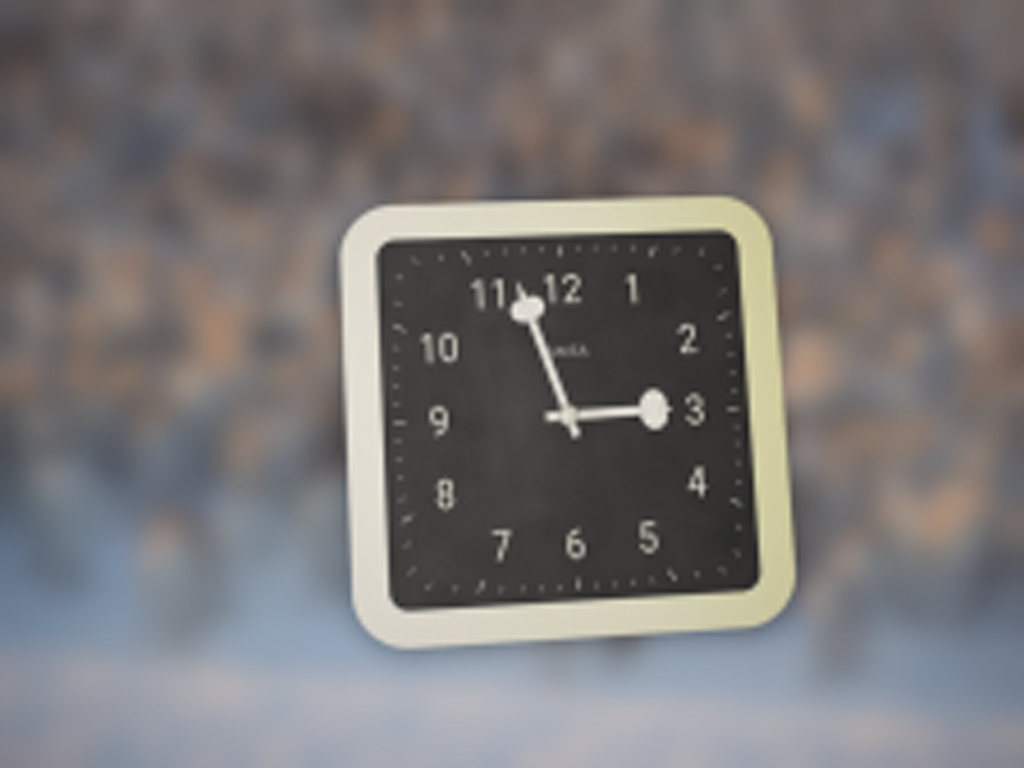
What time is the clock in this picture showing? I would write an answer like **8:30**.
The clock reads **2:57**
